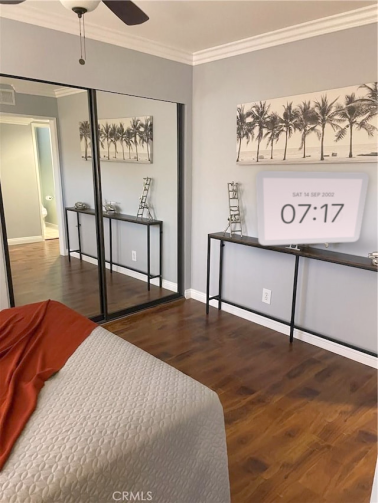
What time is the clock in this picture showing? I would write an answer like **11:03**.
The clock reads **7:17**
